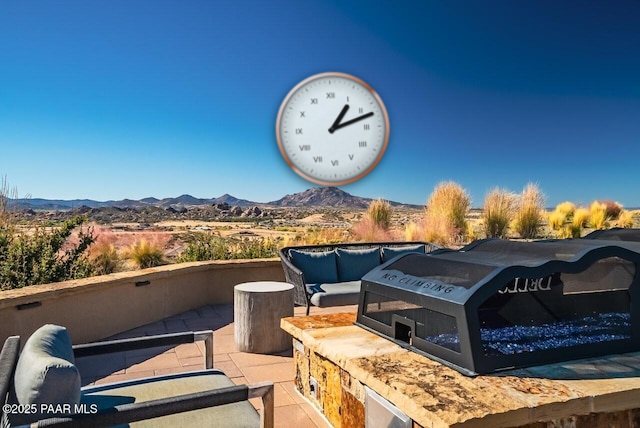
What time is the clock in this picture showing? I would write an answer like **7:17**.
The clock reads **1:12**
